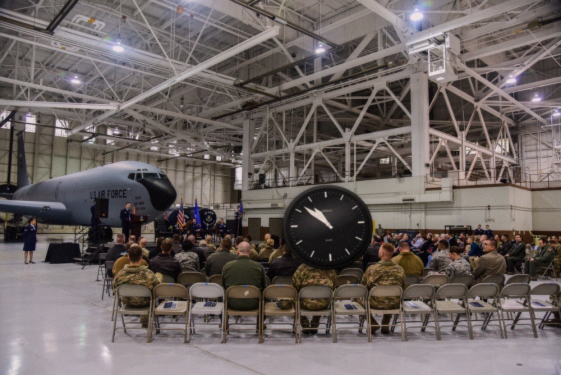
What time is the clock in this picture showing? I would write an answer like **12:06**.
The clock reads **10:52**
